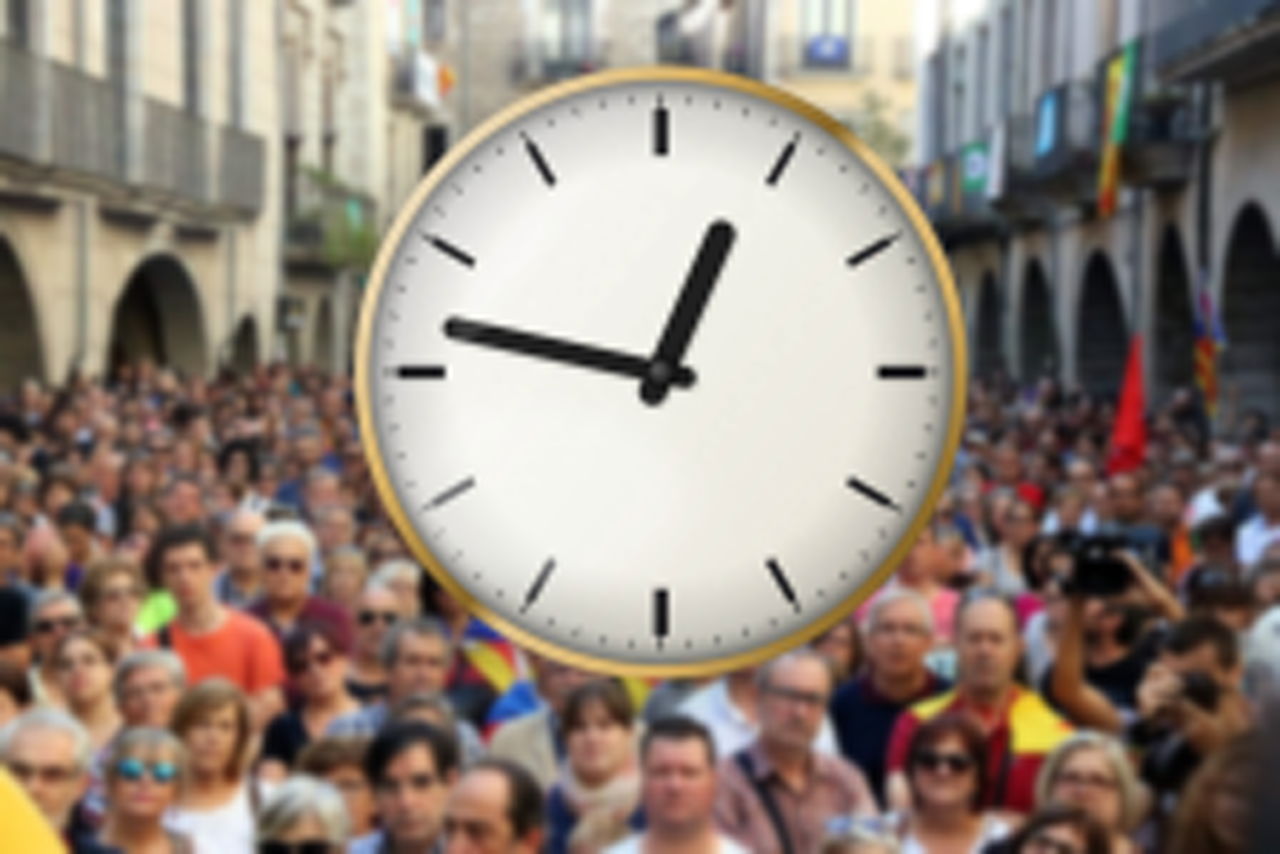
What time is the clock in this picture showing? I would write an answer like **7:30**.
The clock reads **12:47**
